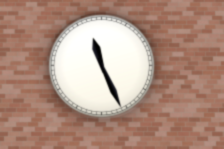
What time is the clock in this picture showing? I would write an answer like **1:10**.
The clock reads **11:26**
